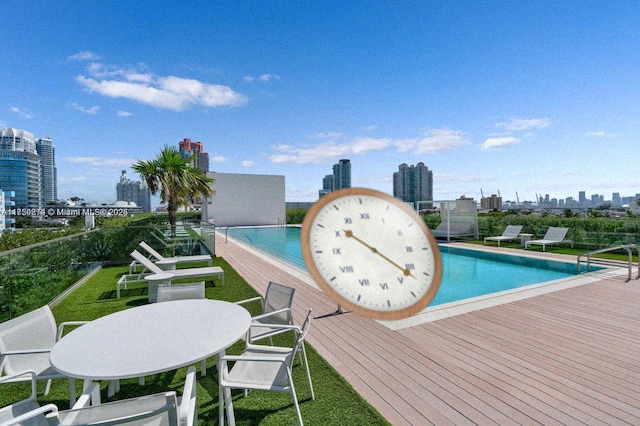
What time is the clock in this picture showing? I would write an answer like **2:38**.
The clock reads **10:22**
